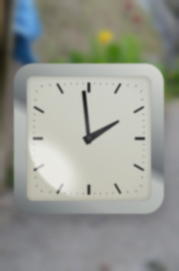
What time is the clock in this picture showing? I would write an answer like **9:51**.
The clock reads **1:59**
